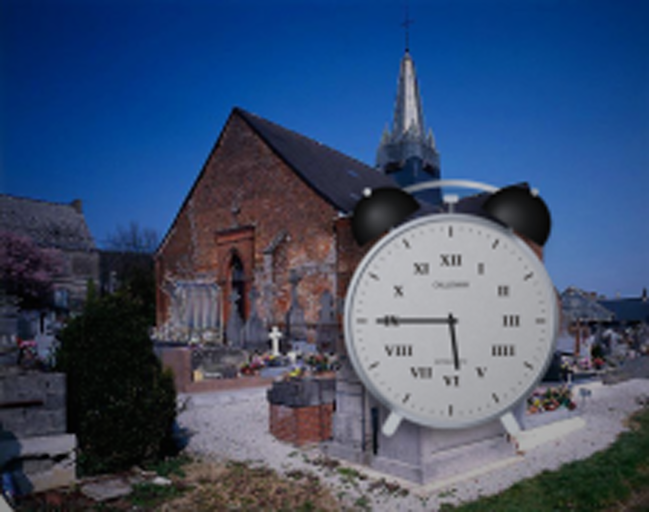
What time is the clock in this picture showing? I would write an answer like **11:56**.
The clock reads **5:45**
